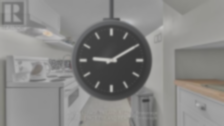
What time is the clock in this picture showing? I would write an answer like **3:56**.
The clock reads **9:10**
